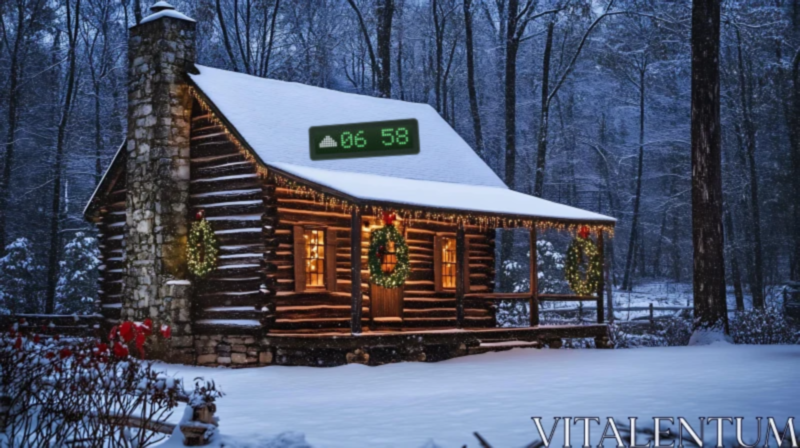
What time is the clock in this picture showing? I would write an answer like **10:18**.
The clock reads **6:58**
